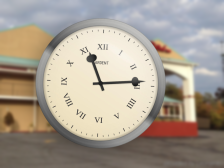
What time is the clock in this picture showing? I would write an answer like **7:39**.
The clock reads **11:14**
